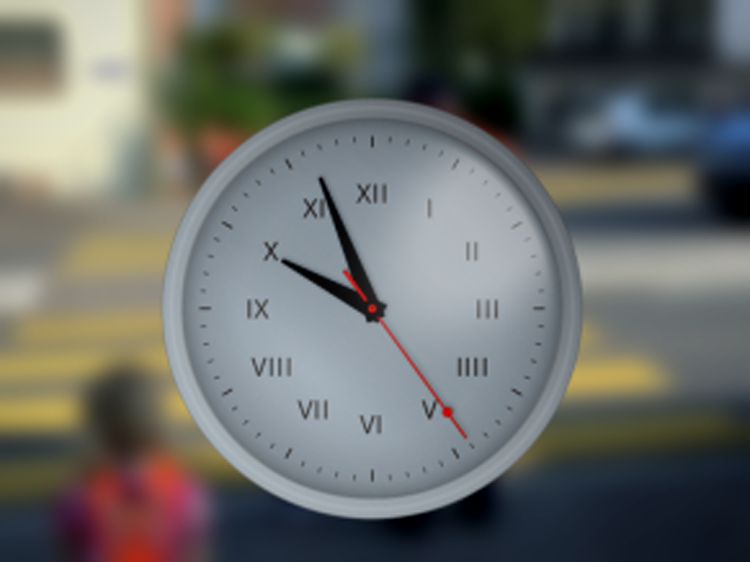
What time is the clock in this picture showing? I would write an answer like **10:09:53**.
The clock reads **9:56:24**
